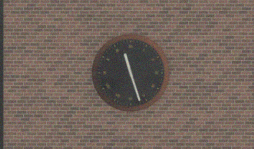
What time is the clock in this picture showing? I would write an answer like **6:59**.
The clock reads **11:27**
